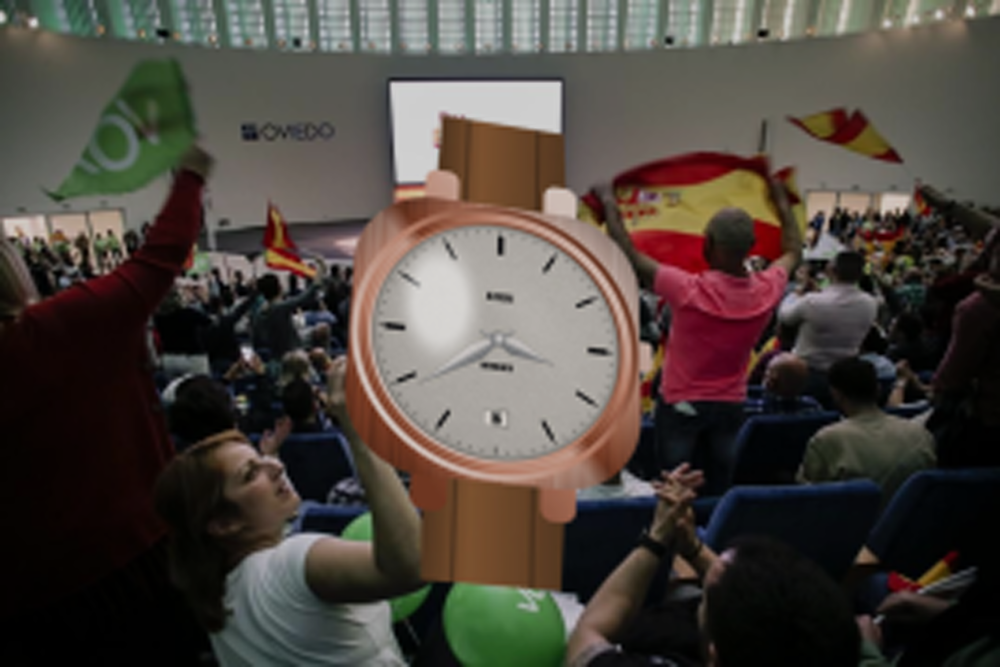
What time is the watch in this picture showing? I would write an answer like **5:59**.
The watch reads **3:39**
